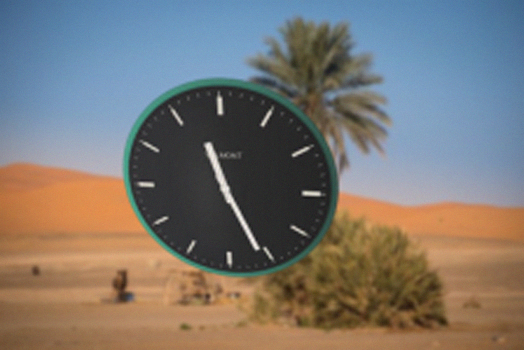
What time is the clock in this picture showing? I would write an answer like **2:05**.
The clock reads **11:26**
